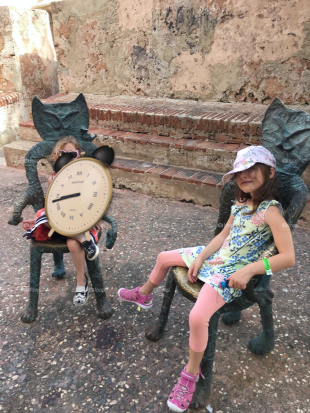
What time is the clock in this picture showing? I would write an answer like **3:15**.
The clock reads **8:43**
